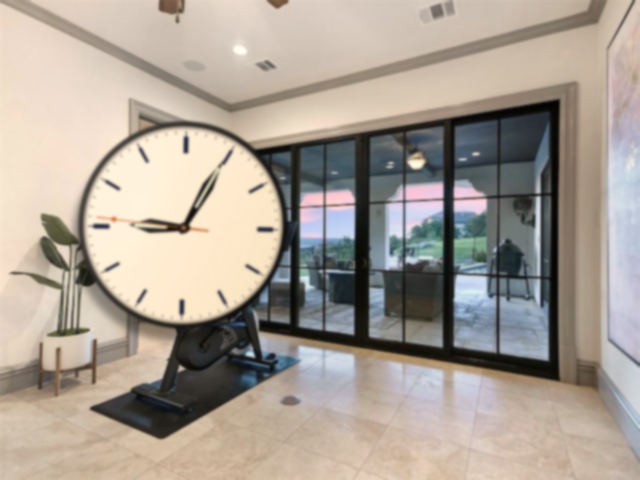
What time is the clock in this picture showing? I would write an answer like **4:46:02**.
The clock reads **9:04:46**
